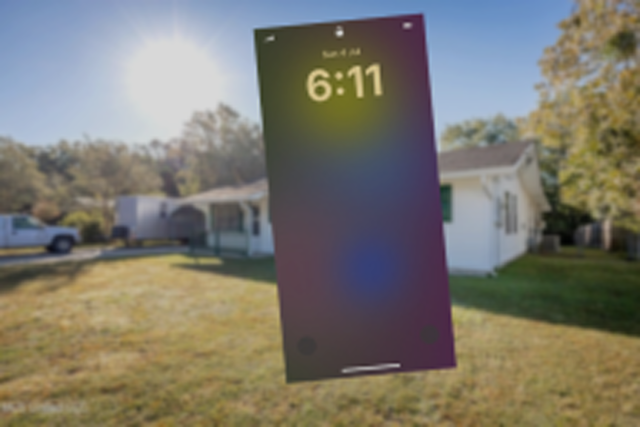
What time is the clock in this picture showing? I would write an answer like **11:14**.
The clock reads **6:11**
